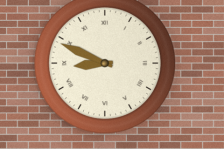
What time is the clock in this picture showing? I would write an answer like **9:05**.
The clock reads **8:49**
